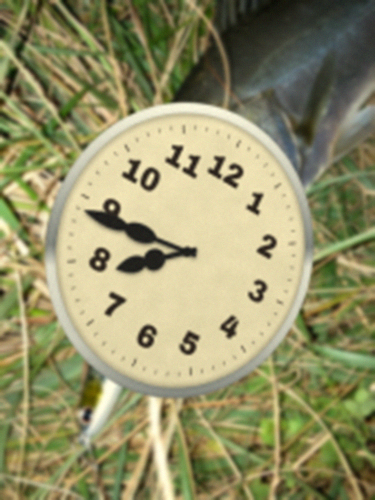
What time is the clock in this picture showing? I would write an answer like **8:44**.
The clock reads **7:44**
